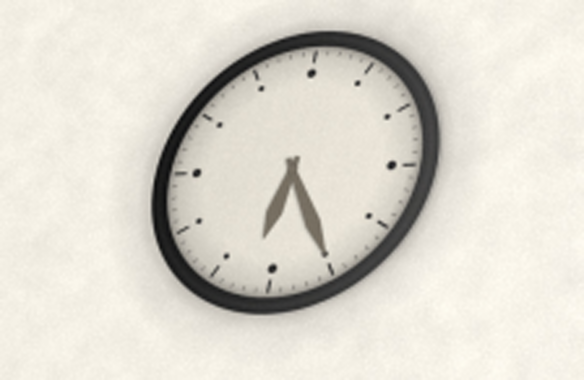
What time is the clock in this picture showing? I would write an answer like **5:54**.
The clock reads **6:25**
